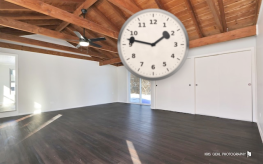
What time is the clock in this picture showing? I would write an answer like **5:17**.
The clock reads **1:47**
